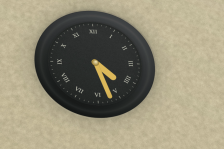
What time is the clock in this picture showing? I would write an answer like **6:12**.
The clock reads **4:27**
